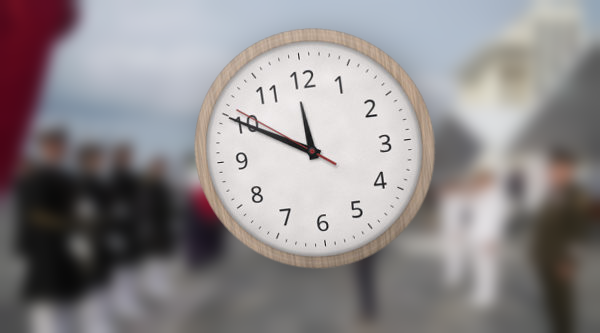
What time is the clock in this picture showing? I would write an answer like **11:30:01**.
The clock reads **11:49:51**
